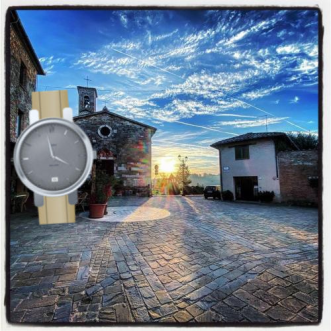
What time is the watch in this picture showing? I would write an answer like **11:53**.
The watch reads **3:58**
